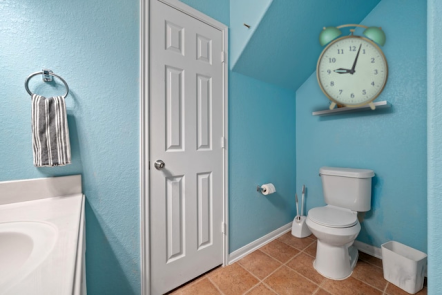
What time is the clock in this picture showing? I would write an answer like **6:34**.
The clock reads **9:03**
